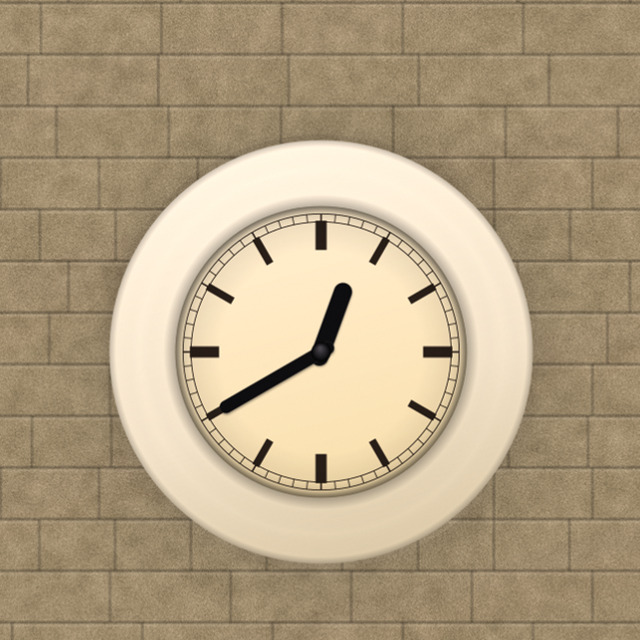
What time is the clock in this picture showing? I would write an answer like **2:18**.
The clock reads **12:40**
